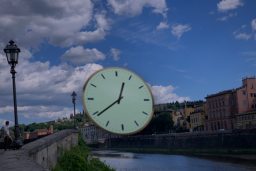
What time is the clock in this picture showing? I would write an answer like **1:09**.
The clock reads **12:39**
